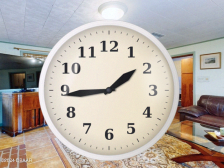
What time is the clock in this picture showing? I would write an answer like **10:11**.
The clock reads **1:44**
